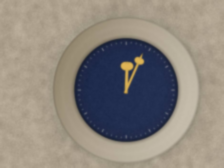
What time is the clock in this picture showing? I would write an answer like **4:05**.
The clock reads **12:04**
